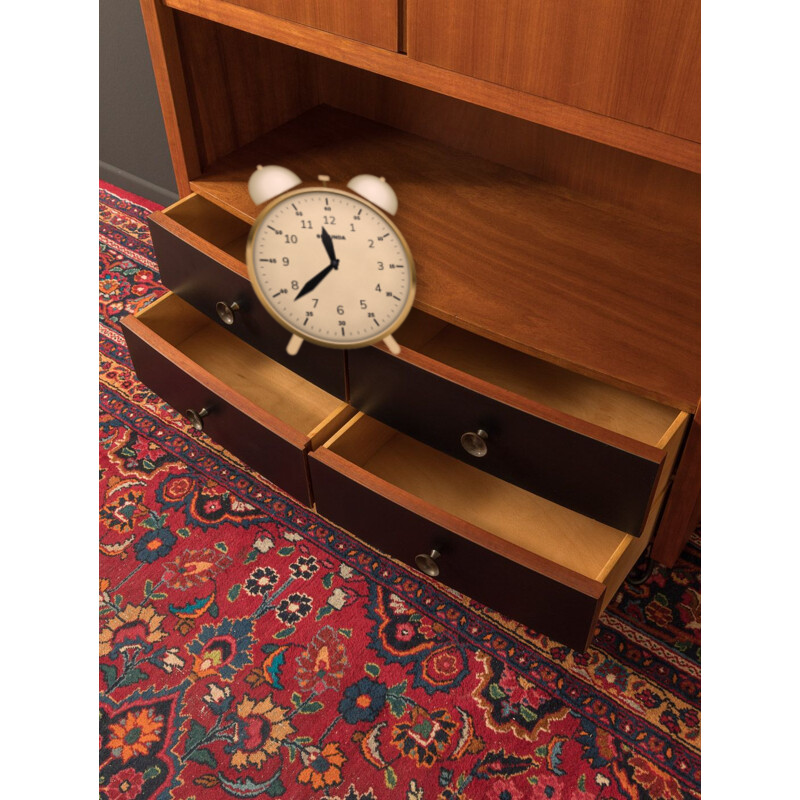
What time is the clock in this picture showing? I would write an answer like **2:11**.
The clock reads **11:38**
